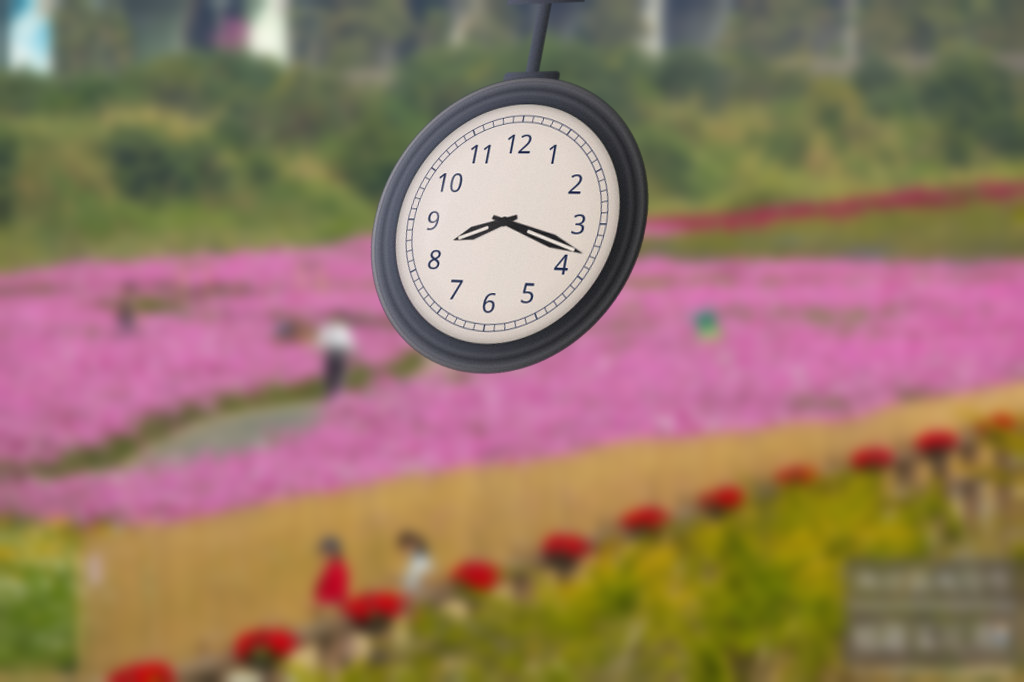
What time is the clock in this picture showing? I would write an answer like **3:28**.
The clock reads **8:18**
